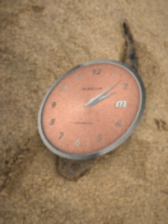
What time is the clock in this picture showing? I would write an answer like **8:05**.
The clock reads **2:08**
